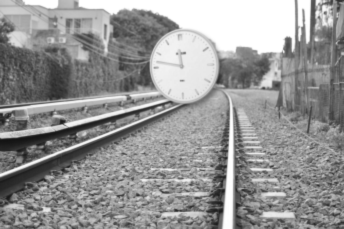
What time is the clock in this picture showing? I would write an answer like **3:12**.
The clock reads **11:47**
